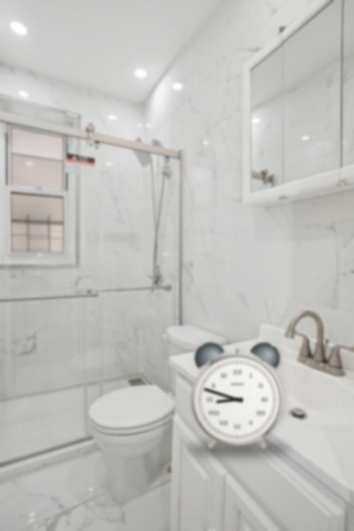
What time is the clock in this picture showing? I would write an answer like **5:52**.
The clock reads **8:48**
